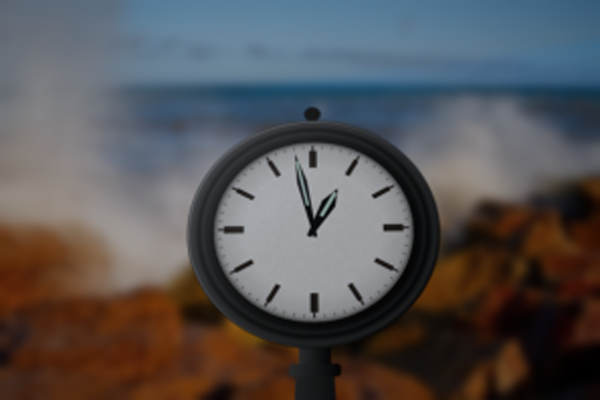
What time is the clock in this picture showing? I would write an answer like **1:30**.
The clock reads **12:58**
